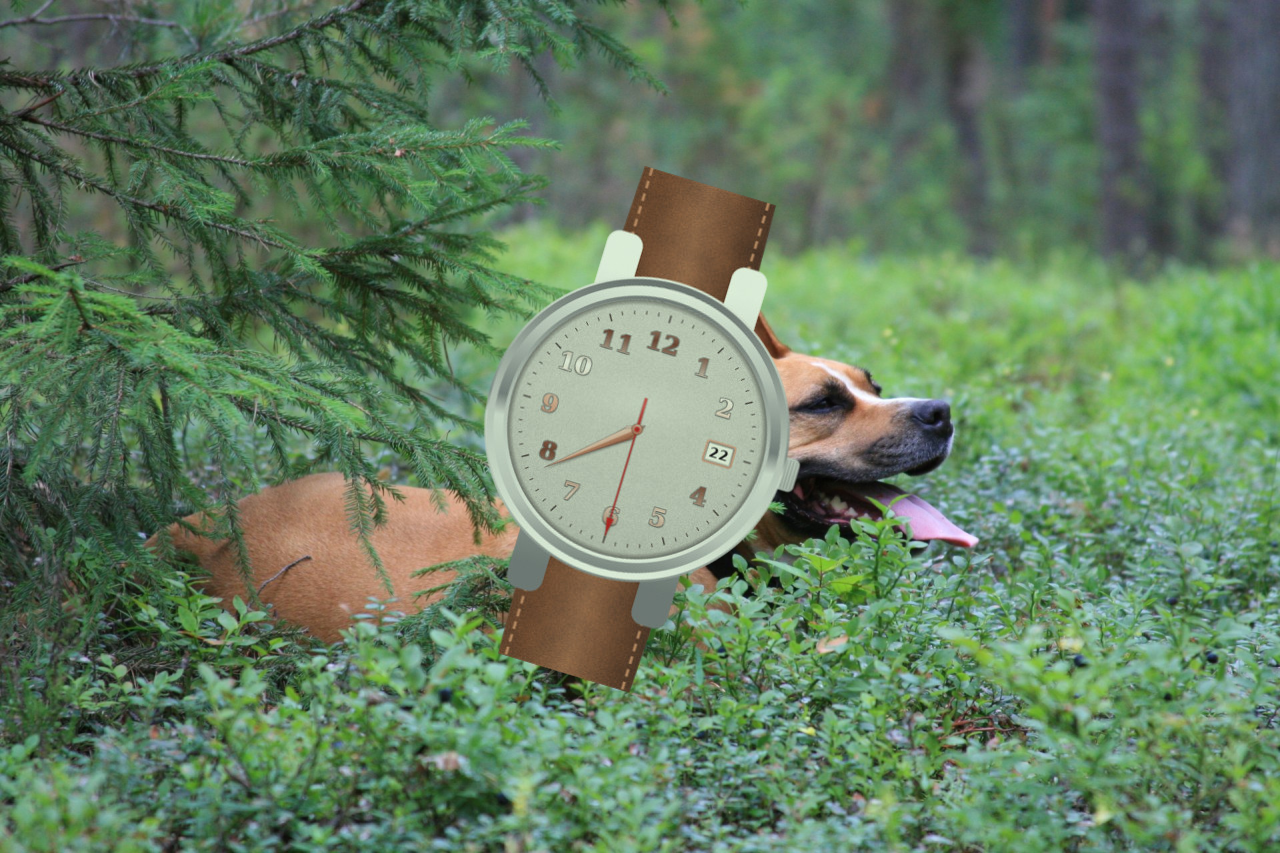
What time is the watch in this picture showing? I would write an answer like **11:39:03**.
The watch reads **7:38:30**
